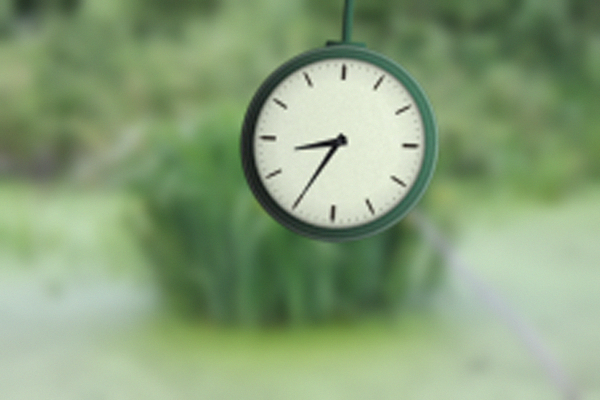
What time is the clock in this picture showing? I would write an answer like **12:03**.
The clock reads **8:35**
